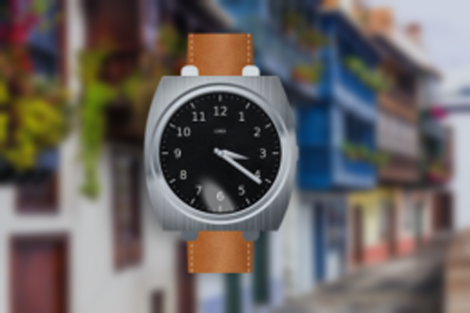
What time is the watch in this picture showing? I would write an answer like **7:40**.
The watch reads **3:21**
